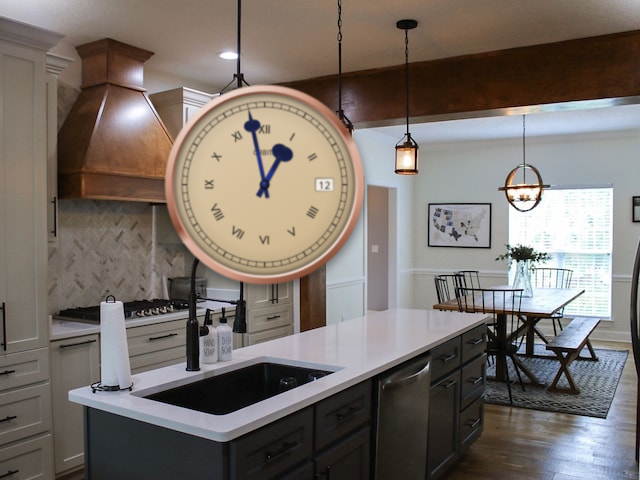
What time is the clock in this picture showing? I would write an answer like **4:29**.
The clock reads **12:58**
